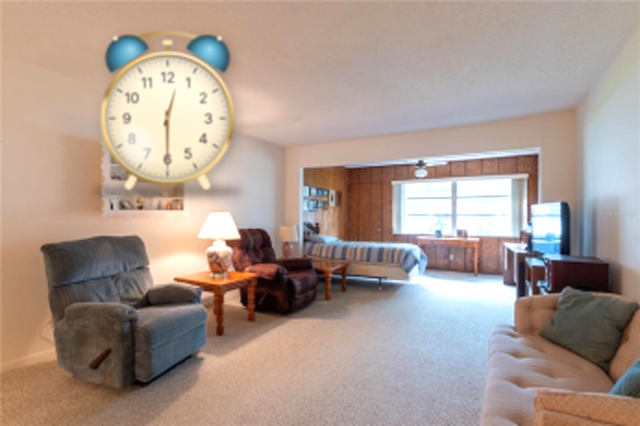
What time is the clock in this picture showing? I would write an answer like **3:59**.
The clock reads **12:30**
